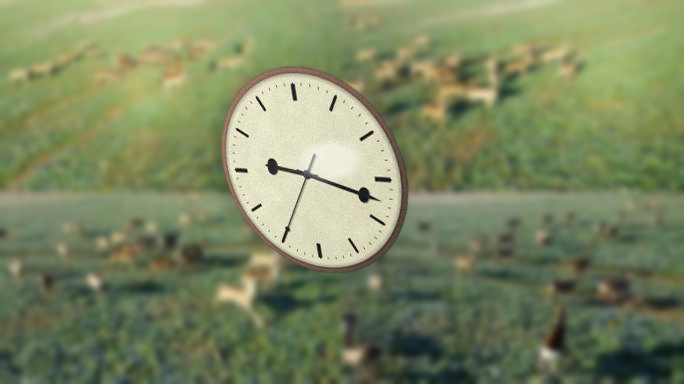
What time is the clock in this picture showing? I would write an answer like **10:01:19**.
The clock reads **9:17:35**
